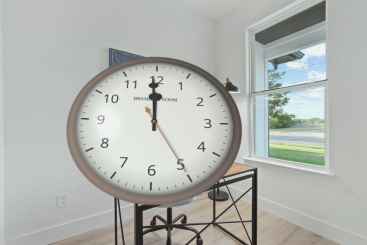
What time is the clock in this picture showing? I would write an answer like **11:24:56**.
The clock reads **11:59:25**
